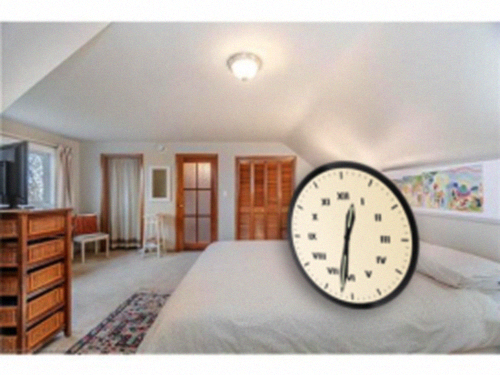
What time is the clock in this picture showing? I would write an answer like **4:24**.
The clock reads **12:32**
